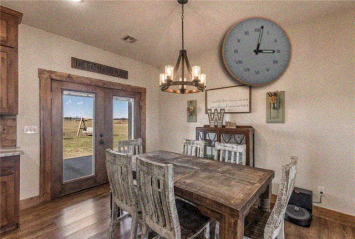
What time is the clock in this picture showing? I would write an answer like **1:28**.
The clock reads **3:02**
